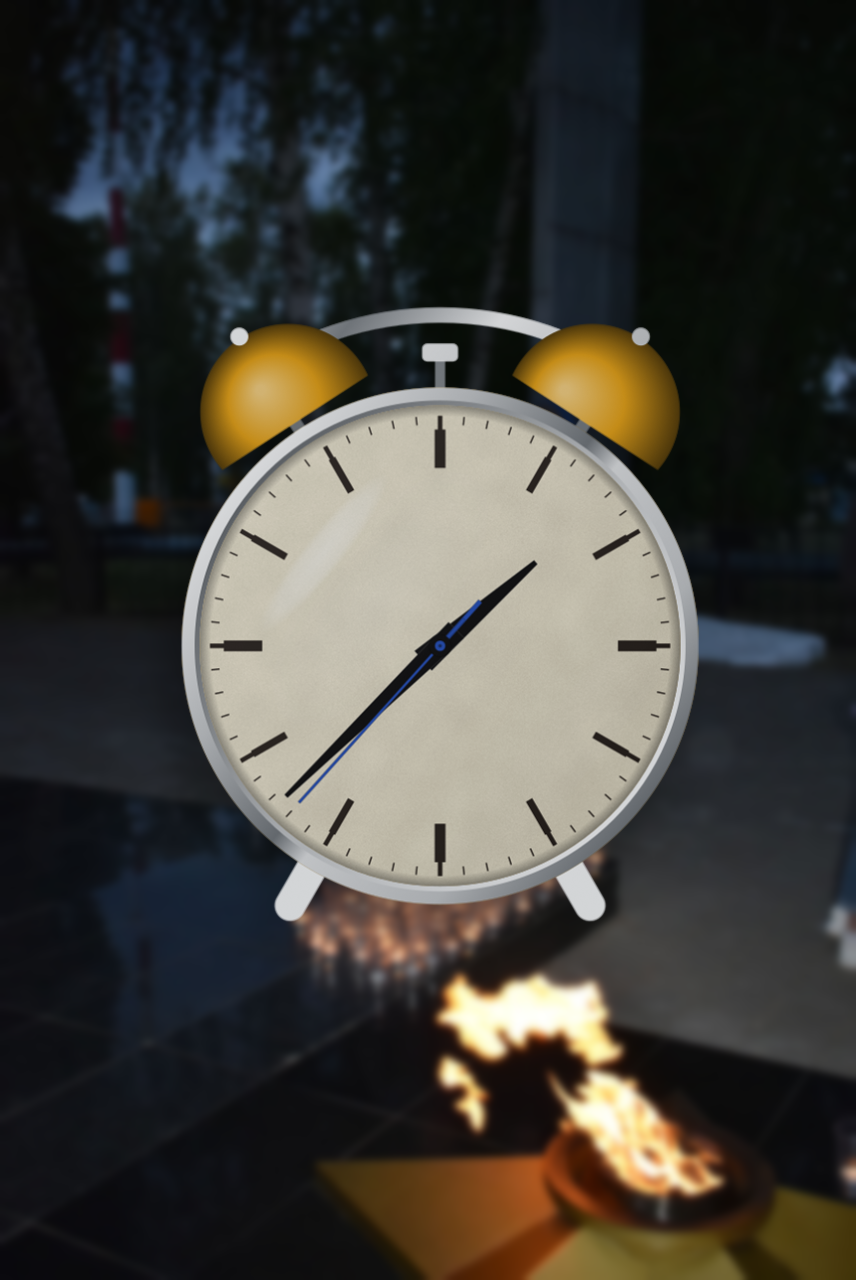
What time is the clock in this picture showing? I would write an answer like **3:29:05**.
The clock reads **1:37:37**
